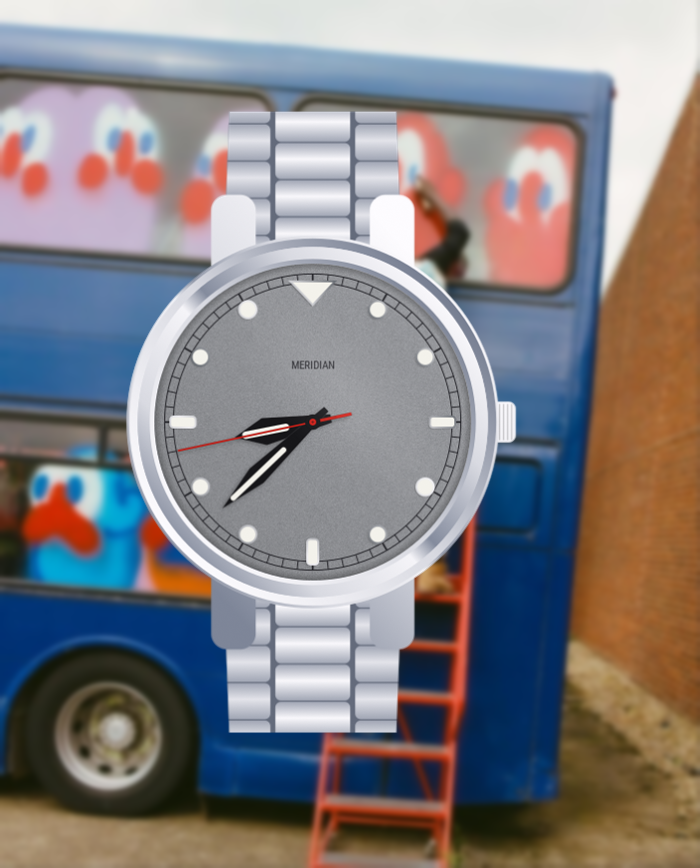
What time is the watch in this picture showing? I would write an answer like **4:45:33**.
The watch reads **8:37:43**
